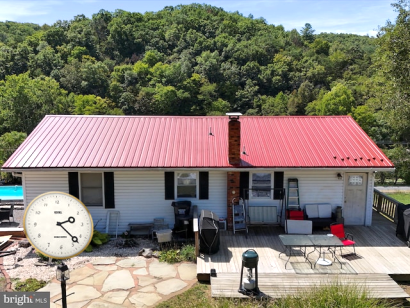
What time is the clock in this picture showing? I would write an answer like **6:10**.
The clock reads **2:23**
